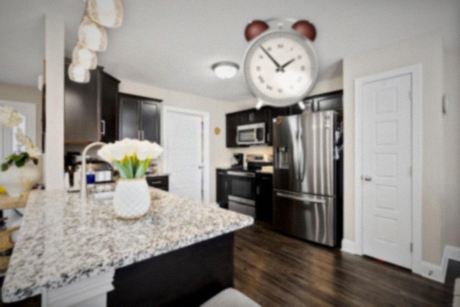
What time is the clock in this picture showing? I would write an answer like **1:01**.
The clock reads **1:53**
